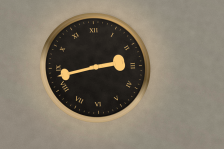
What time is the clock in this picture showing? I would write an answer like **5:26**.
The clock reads **2:43**
